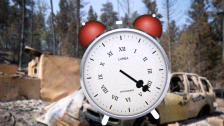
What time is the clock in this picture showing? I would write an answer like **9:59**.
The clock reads **4:22**
